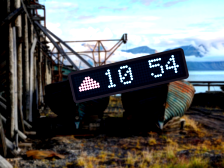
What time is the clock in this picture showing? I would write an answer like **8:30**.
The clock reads **10:54**
